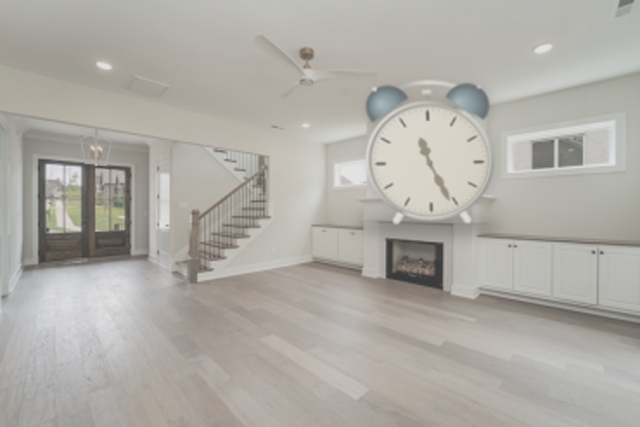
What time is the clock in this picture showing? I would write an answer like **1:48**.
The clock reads **11:26**
